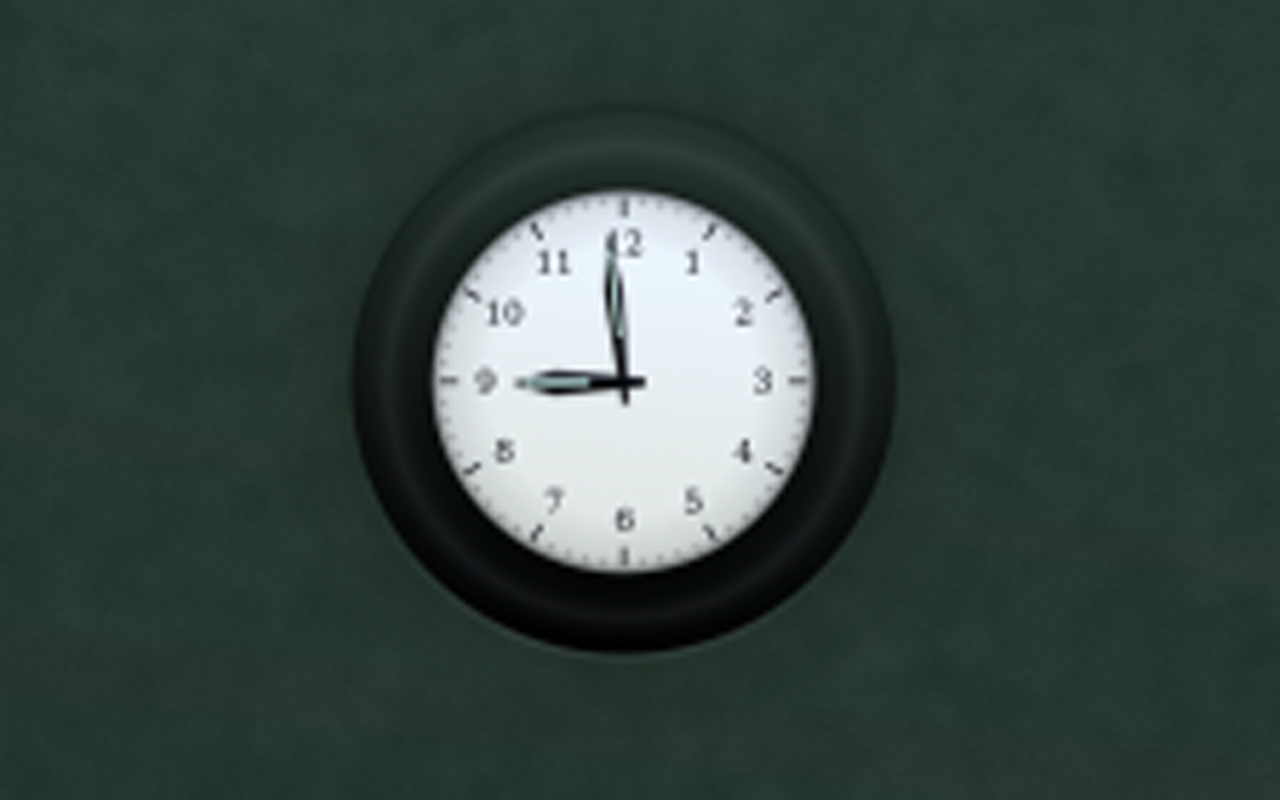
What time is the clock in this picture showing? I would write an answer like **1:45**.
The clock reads **8:59**
